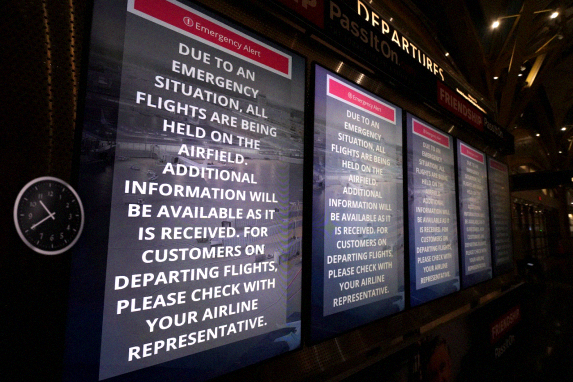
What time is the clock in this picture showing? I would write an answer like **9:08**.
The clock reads **10:40**
